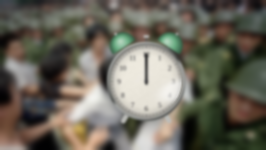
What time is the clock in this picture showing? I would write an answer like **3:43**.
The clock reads **12:00**
